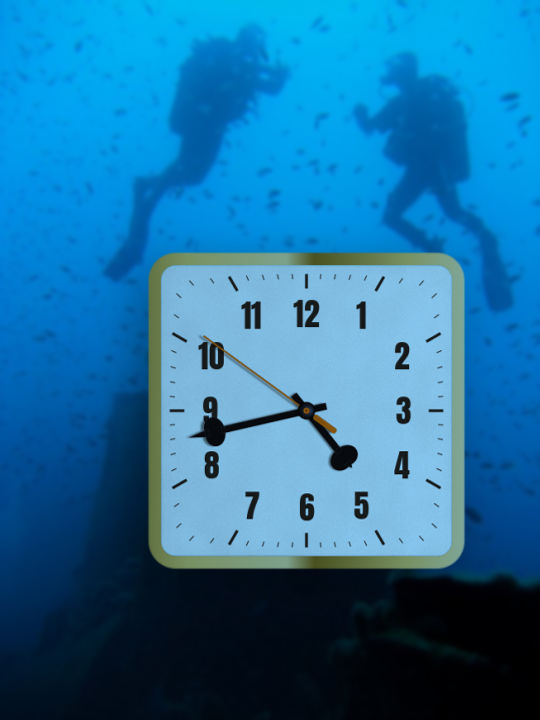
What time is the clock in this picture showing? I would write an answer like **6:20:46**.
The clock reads **4:42:51**
